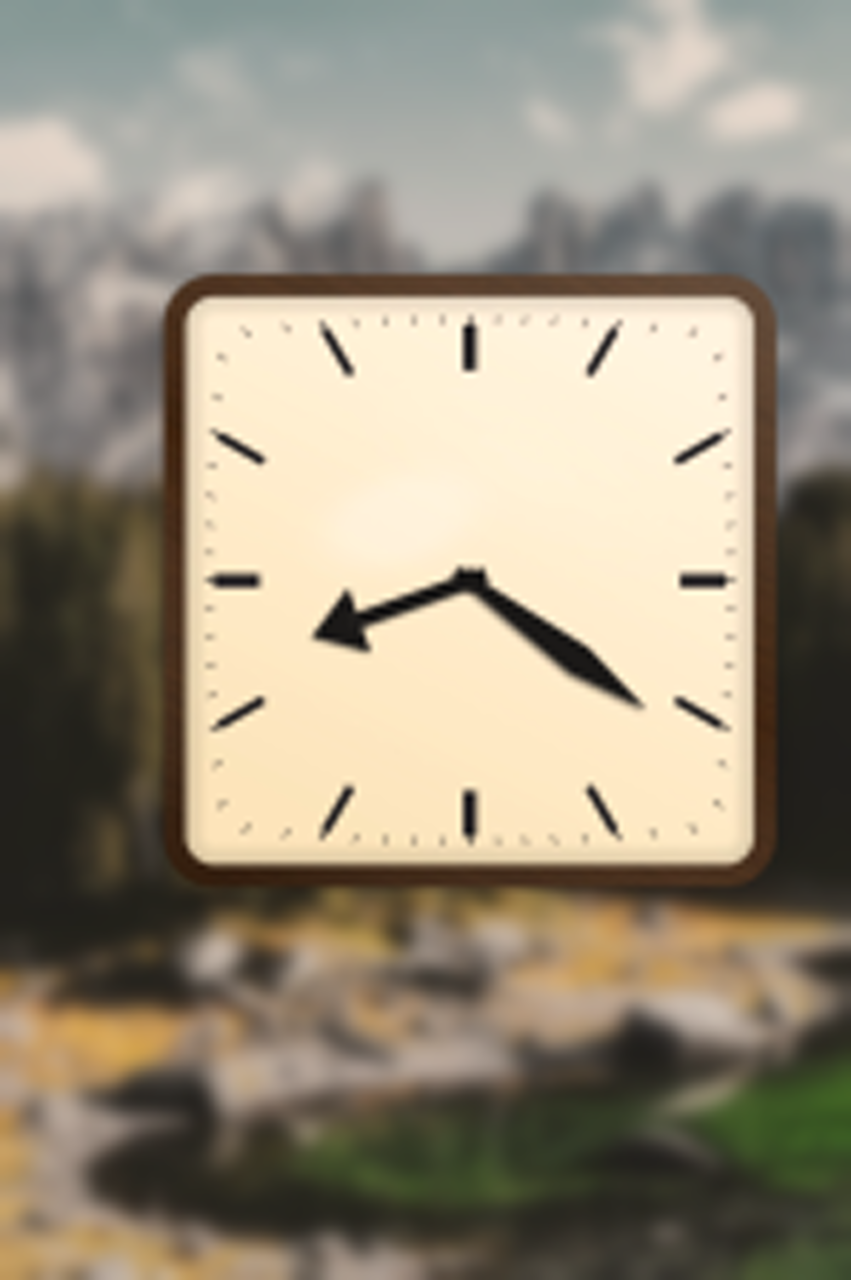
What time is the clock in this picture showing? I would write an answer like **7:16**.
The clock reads **8:21**
